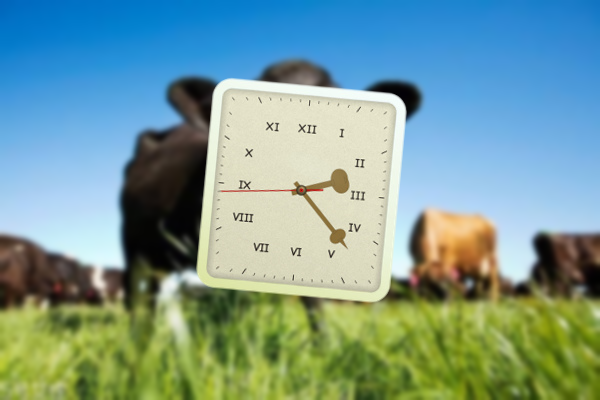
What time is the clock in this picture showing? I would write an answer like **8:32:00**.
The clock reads **2:22:44**
